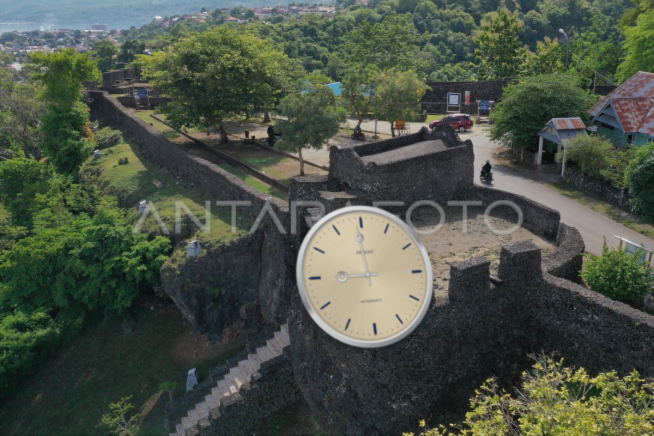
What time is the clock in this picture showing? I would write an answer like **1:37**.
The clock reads **8:59**
